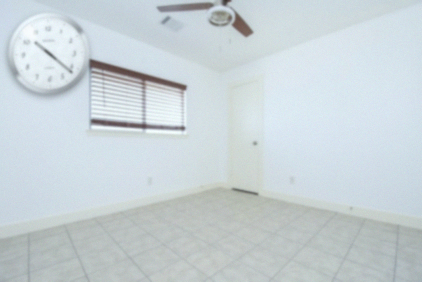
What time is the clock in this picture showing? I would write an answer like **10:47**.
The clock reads **10:22**
